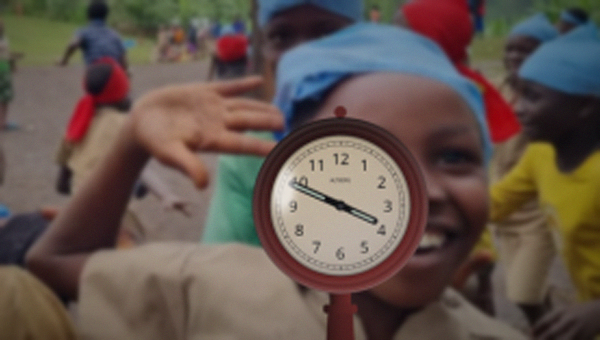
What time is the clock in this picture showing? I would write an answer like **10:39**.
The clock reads **3:49**
